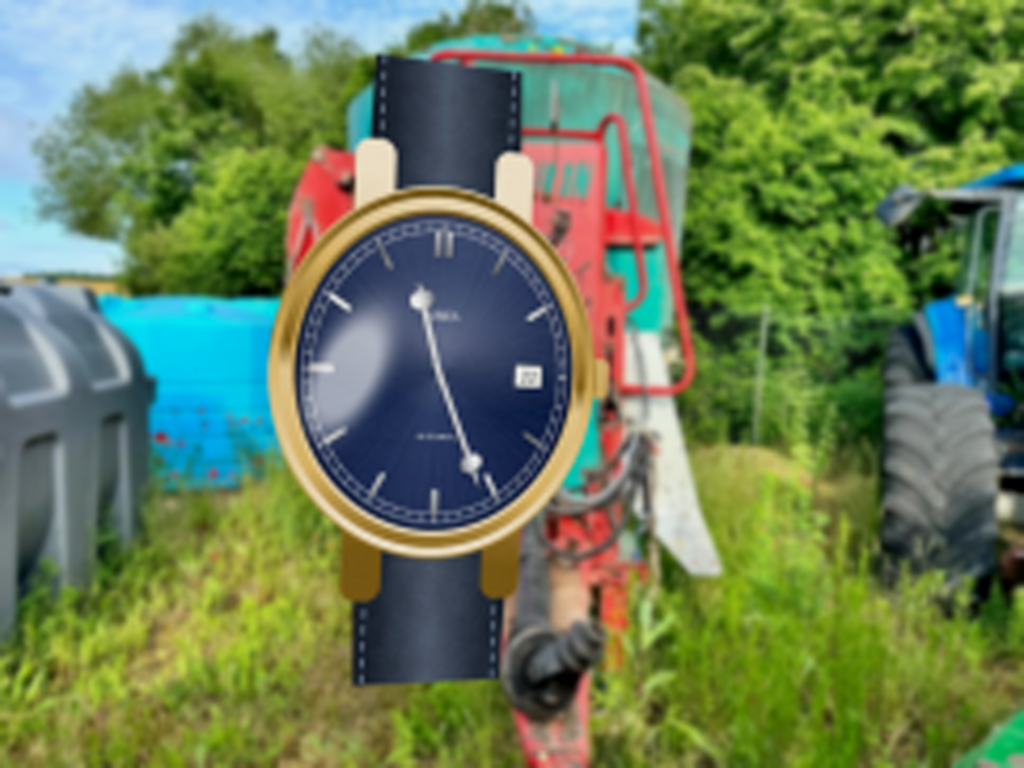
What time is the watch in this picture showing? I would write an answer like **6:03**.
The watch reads **11:26**
